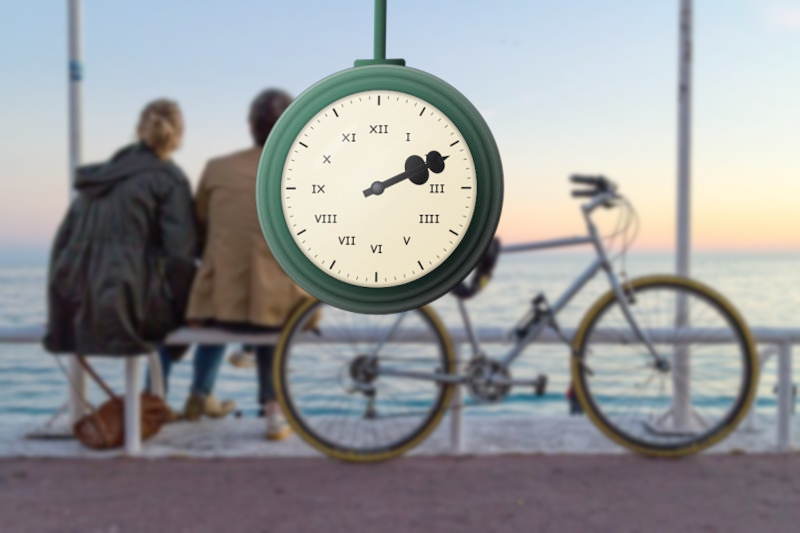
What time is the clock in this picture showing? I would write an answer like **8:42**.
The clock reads **2:11**
